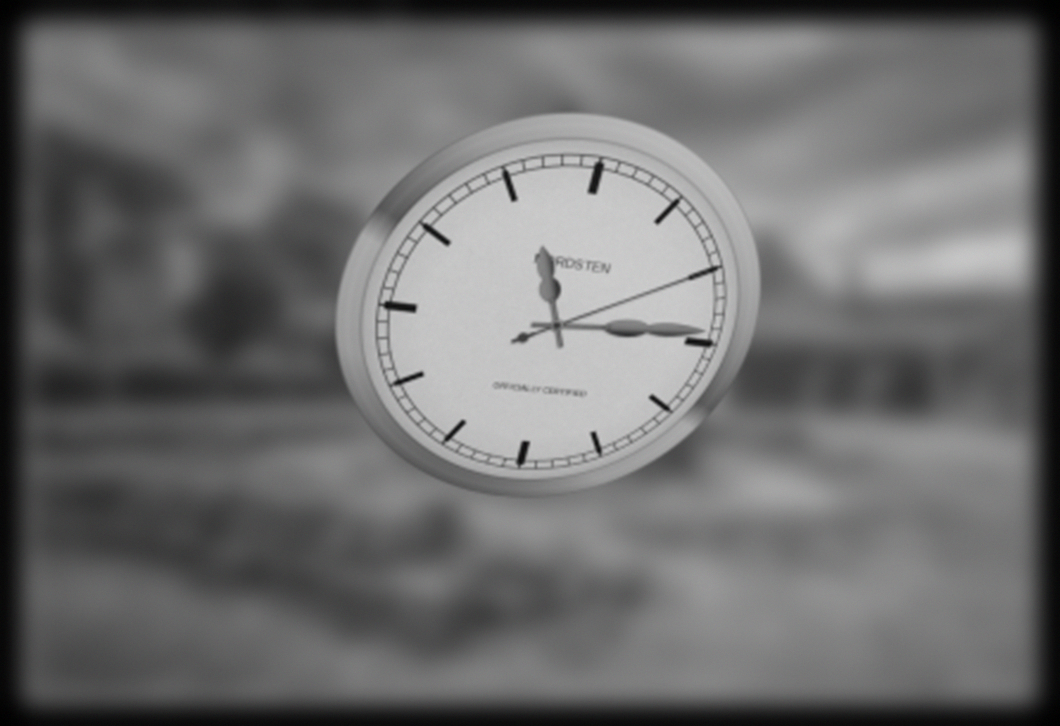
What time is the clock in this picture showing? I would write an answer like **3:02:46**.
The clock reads **11:14:10**
